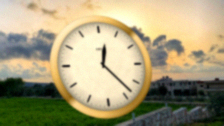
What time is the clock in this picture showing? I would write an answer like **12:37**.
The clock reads **12:23**
